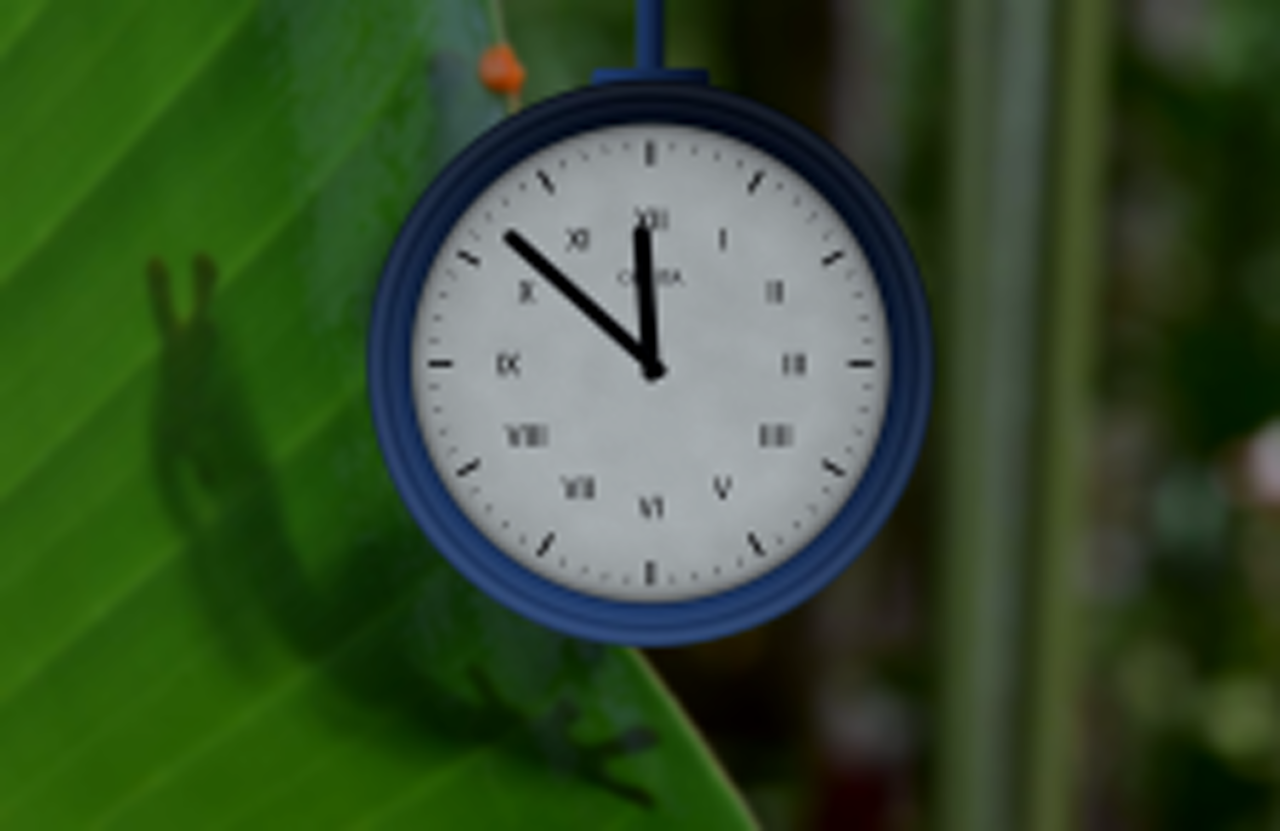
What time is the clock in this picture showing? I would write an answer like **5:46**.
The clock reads **11:52**
